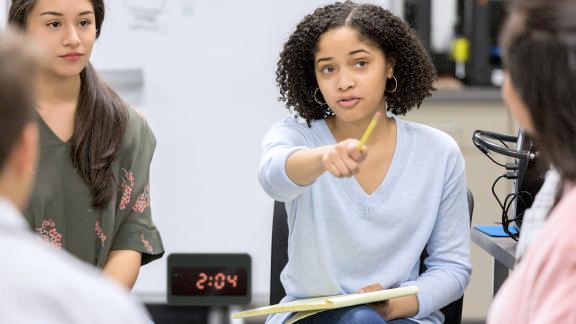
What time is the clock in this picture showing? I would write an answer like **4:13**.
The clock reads **2:04**
